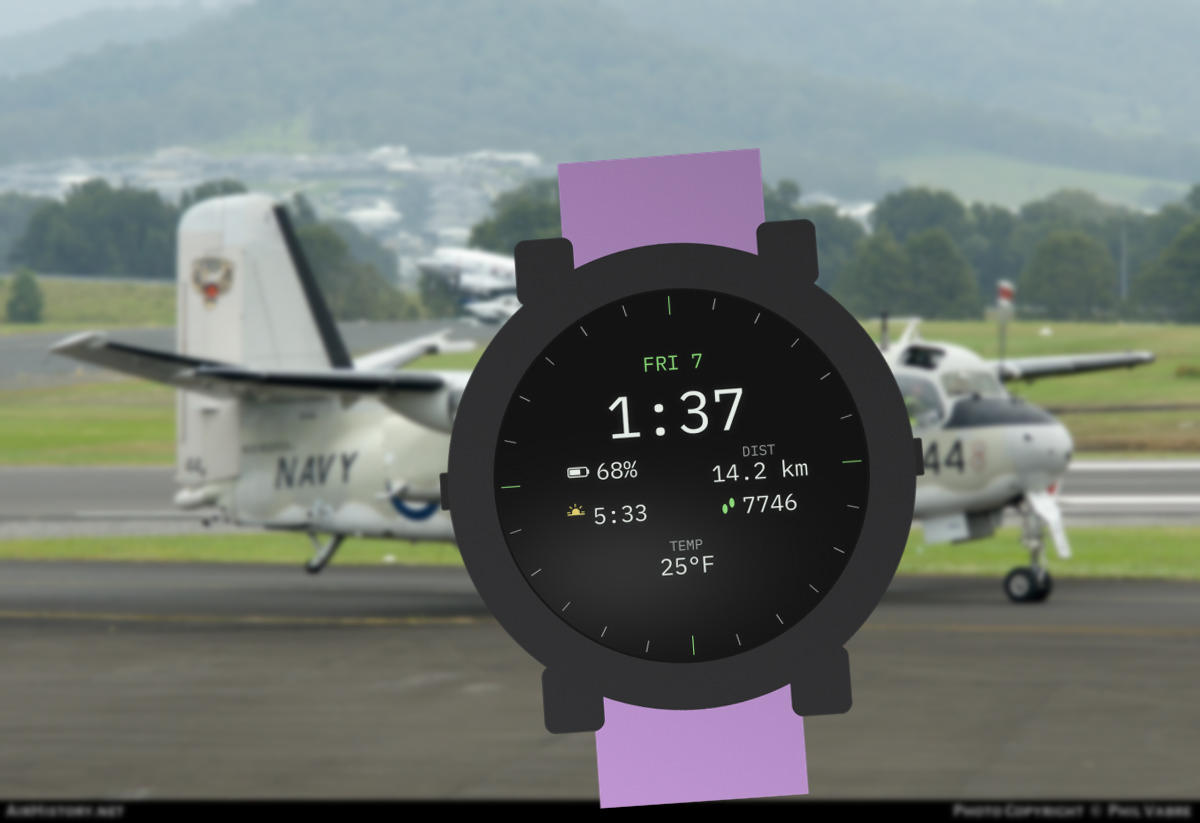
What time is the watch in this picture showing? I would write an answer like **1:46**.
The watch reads **1:37**
